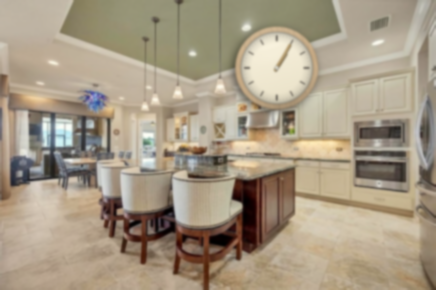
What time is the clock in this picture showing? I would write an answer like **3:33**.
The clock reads **1:05**
